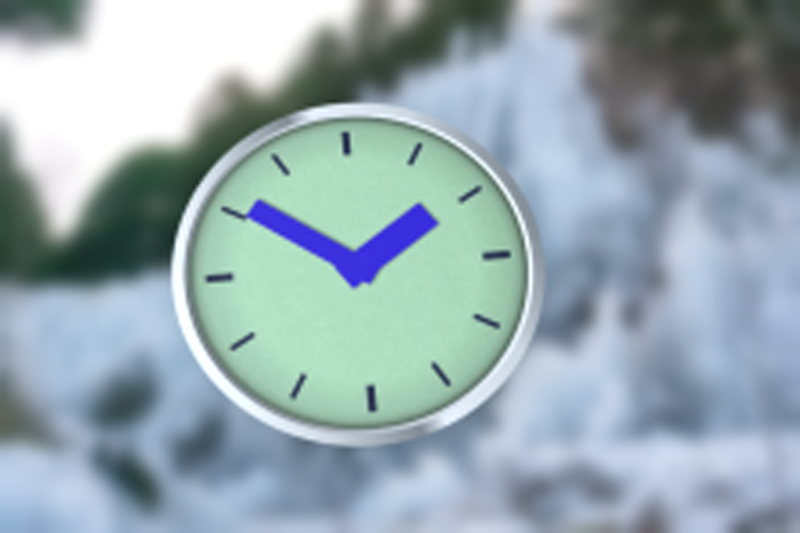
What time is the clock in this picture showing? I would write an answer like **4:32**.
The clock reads **1:51**
